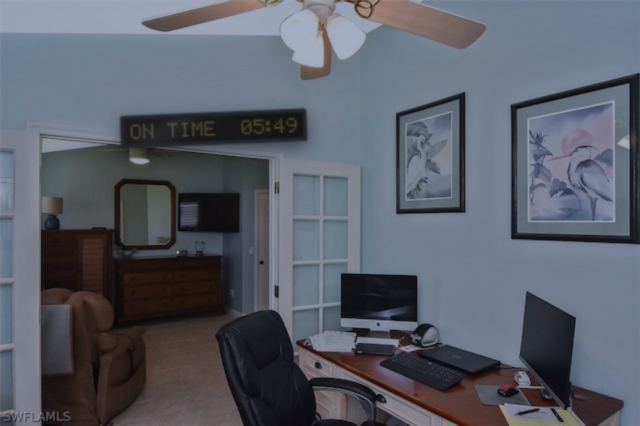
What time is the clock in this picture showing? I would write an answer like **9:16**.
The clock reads **5:49**
